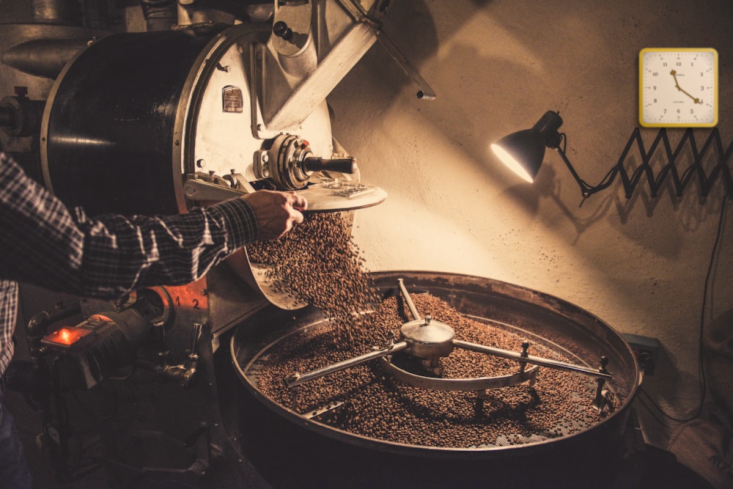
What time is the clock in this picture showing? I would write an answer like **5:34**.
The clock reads **11:21**
